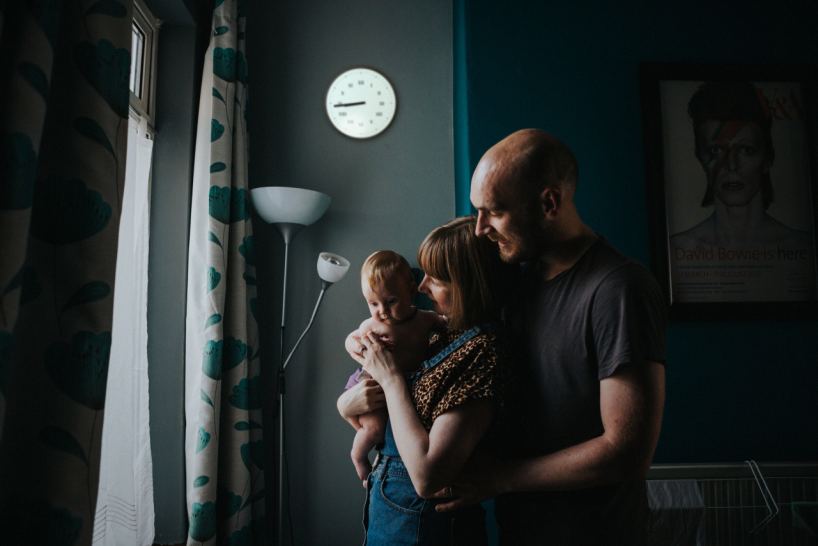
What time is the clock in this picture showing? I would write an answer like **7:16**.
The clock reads **8:44**
